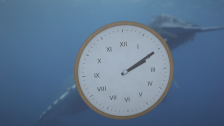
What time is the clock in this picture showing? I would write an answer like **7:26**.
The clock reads **2:10**
